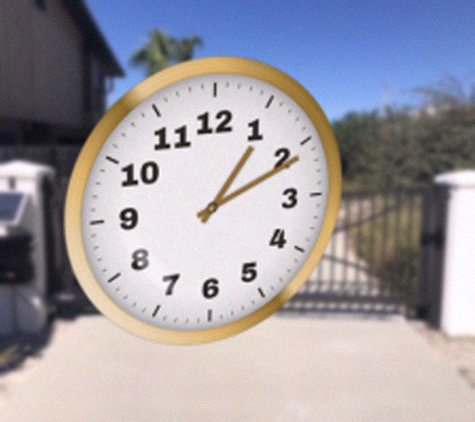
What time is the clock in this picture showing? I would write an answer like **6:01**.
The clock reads **1:11**
